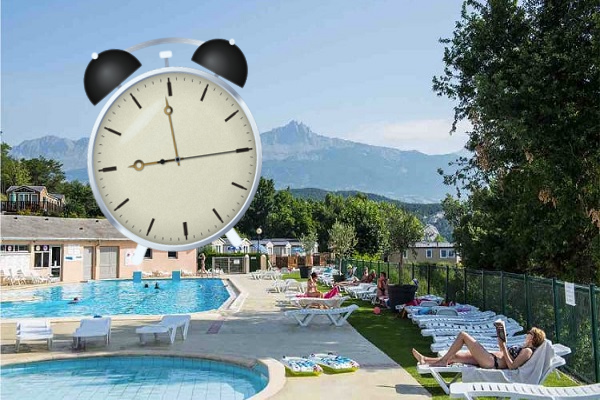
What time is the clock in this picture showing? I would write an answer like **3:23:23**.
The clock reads **8:59:15**
